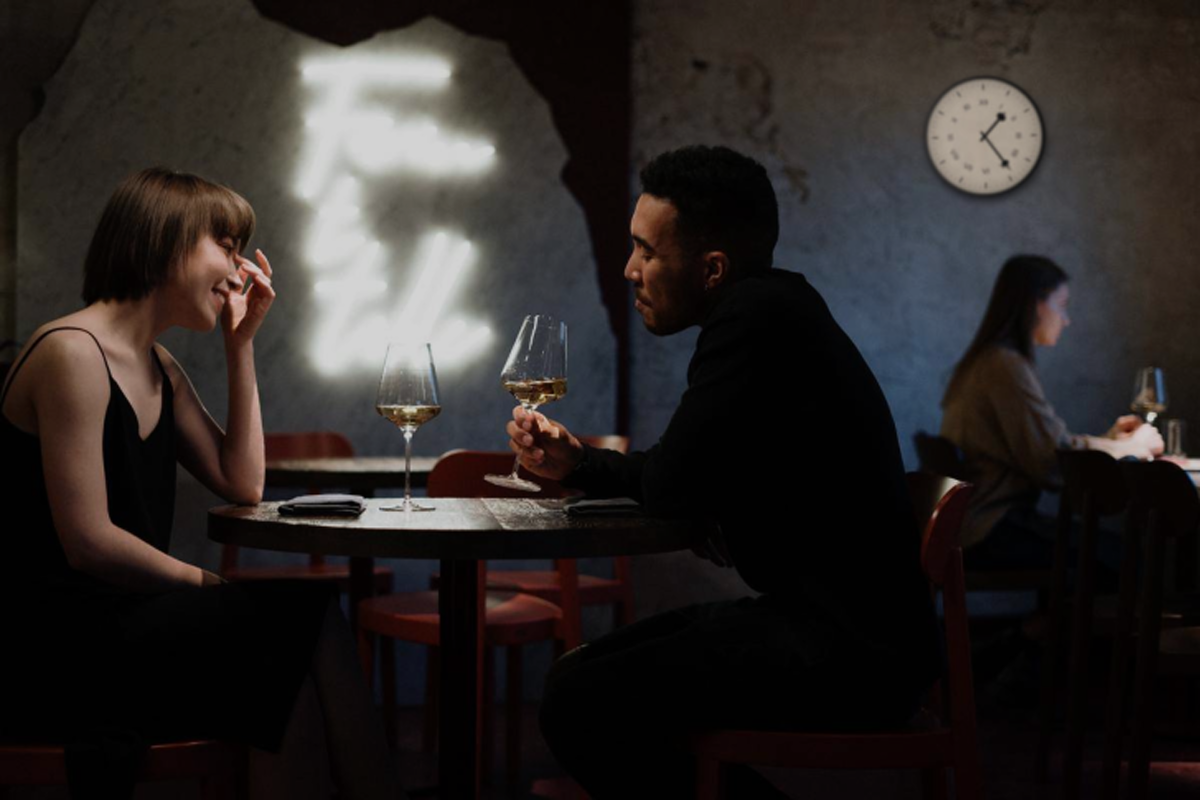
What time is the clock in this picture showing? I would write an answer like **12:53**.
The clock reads **1:24**
